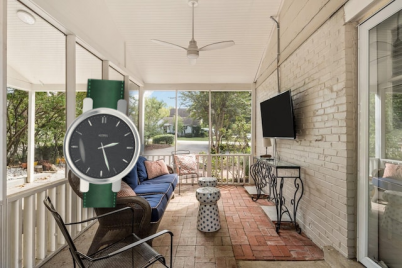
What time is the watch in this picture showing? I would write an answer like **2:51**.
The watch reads **2:27**
